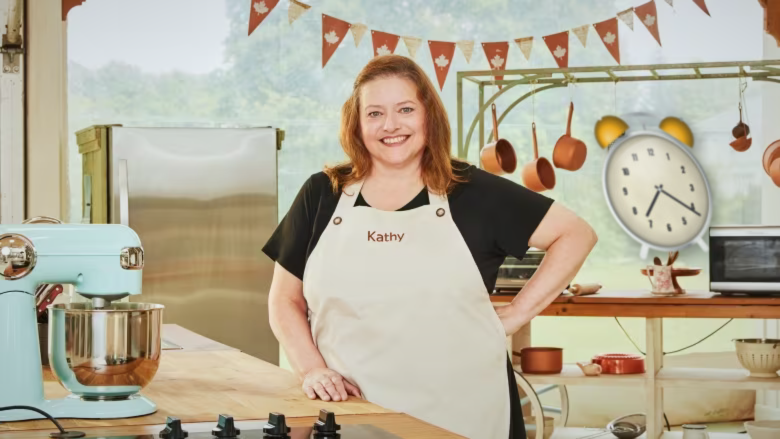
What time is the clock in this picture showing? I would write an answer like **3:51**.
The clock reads **7:21**
